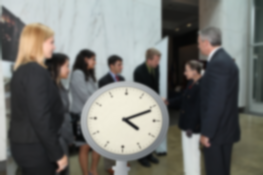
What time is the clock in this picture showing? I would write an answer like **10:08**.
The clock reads **4:11**
